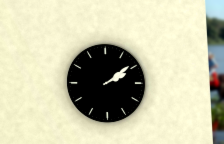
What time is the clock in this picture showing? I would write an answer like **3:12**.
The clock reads **2:09**
